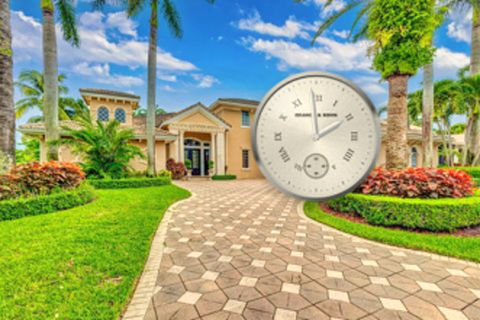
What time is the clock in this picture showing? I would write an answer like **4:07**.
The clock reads **1:59**
